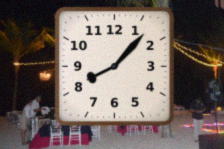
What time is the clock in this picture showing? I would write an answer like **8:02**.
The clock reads **8:07**
